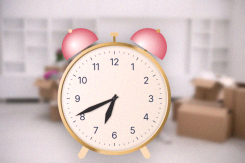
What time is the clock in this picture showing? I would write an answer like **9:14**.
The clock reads **6:41**
